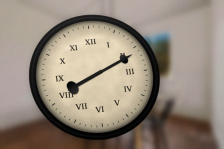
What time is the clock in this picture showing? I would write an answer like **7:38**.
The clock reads **8:11**
